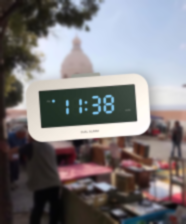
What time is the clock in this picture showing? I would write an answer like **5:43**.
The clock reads **11:38**
